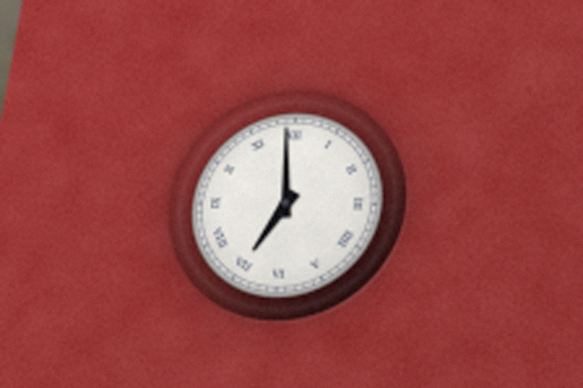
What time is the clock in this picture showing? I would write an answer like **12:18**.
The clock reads **6:59**
